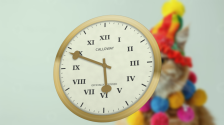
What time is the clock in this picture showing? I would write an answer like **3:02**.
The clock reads **5:49**
